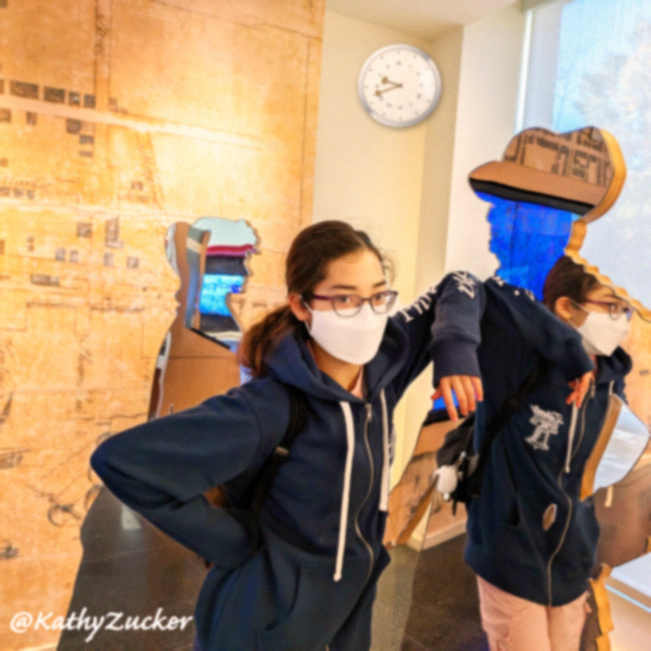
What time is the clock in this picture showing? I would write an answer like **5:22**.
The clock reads **9:42**
